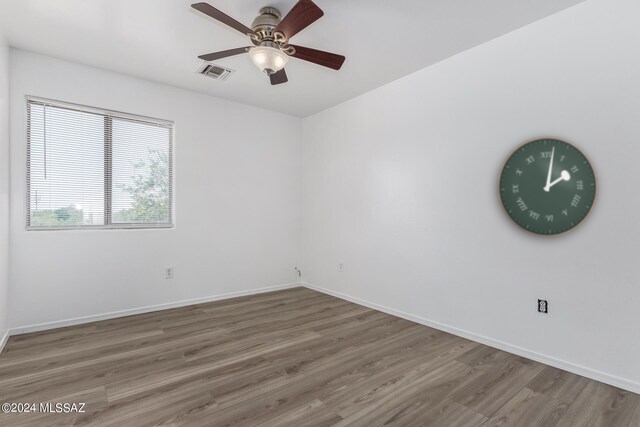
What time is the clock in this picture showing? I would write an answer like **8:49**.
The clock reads **2:02**
